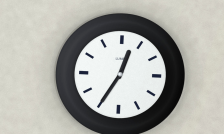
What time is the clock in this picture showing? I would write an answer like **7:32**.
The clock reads **12:35**
